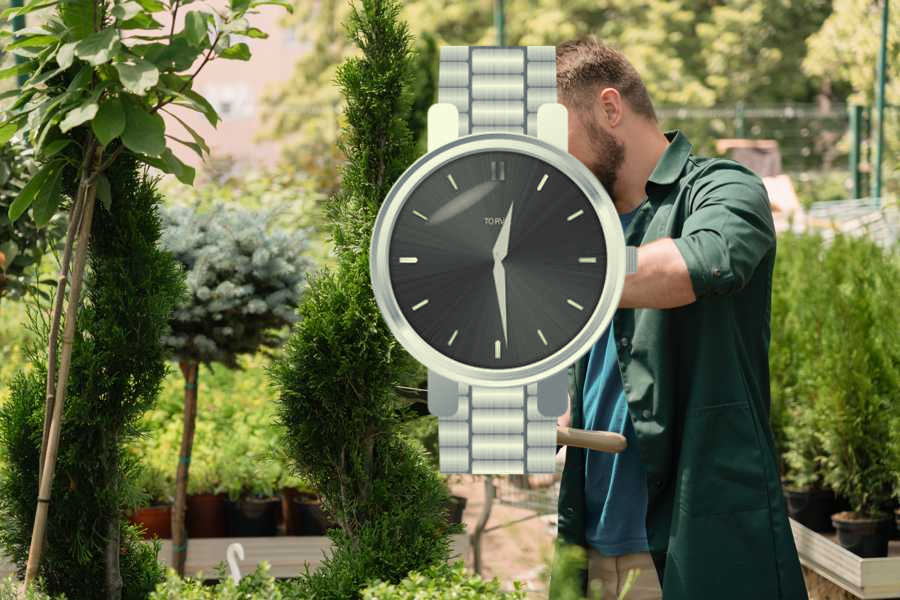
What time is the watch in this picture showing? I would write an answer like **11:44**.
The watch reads **12:29**
